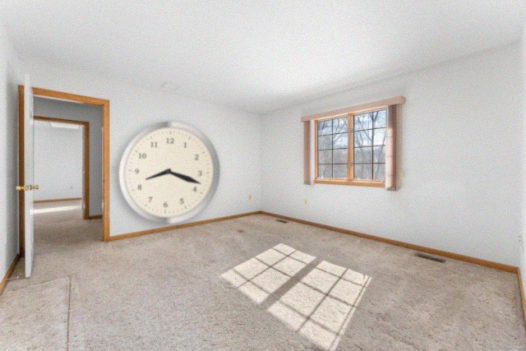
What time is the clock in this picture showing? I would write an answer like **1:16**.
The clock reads **8:18**
